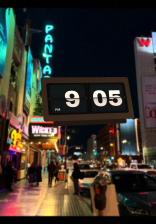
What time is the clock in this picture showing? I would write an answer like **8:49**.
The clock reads **9:05**
